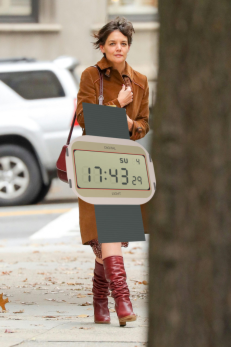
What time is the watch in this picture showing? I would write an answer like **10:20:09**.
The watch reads **17:43:29**
